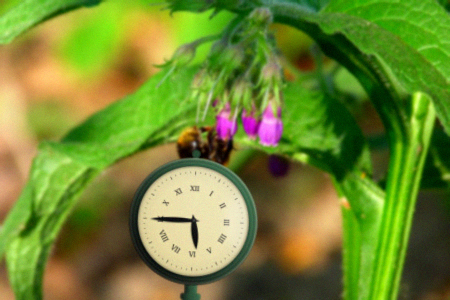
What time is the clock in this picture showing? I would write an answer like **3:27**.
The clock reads **5:45**
